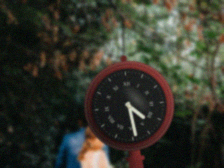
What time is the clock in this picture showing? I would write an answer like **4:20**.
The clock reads **4:29**
